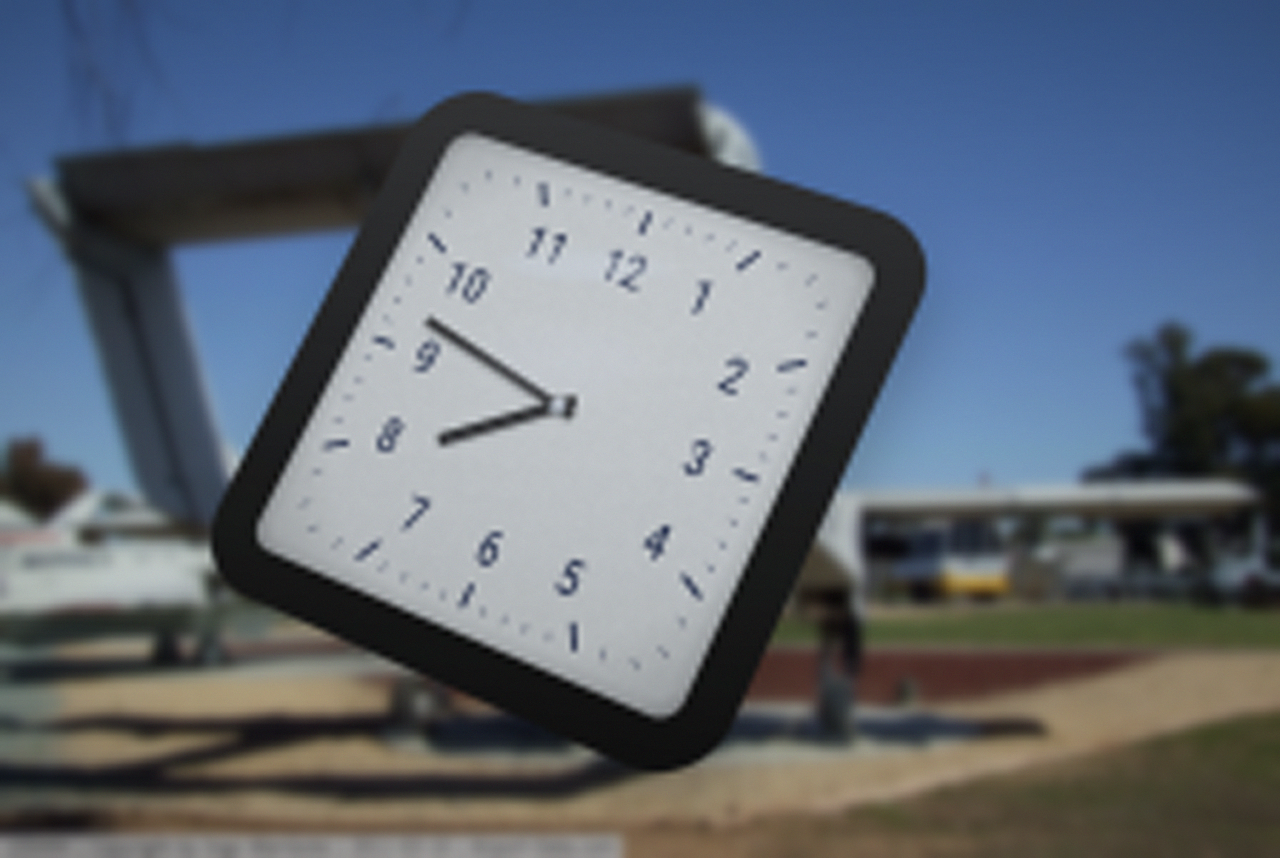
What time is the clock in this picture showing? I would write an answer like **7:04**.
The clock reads **7:47**
